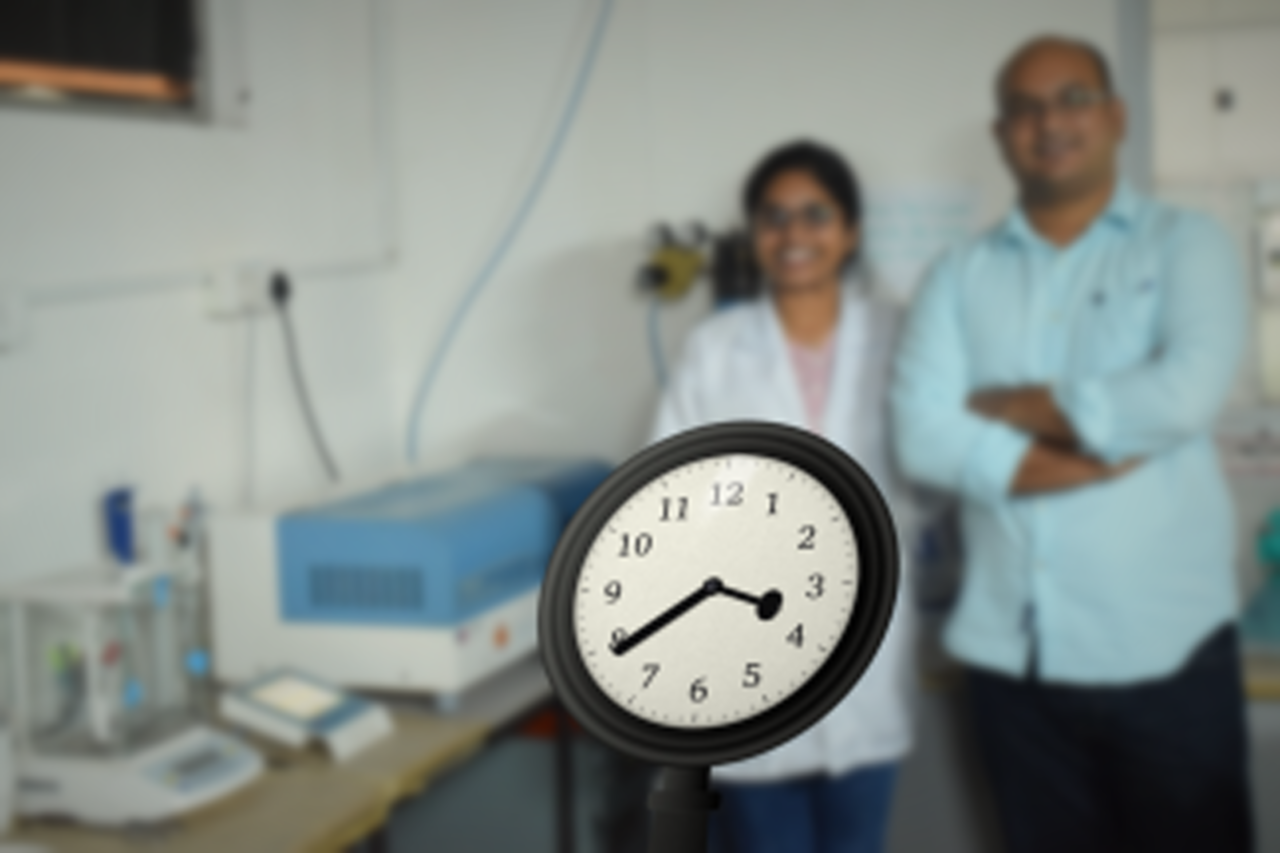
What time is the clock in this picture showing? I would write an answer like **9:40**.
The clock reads **3:39**
